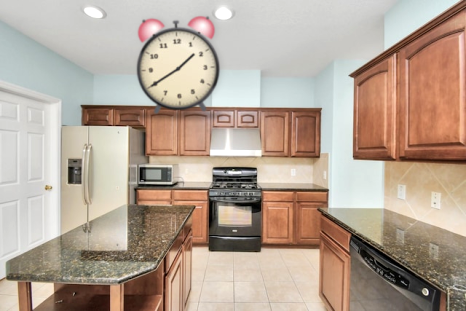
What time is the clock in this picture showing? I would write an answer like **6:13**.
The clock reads **1:40**
